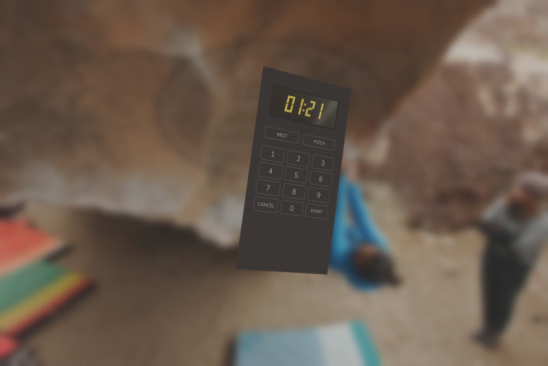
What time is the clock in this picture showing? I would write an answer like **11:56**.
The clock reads **1:21**
